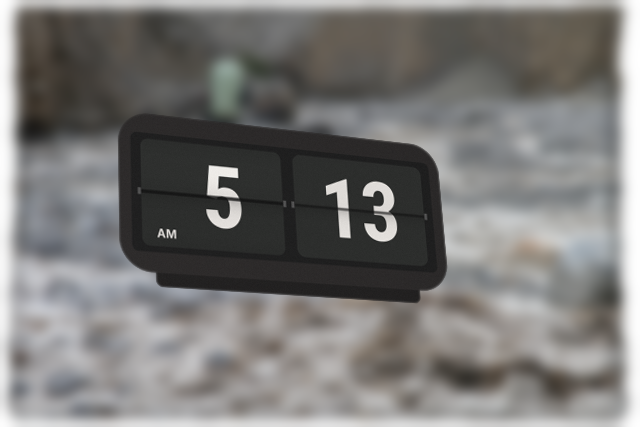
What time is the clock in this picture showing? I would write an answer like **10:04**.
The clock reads **5:13**
